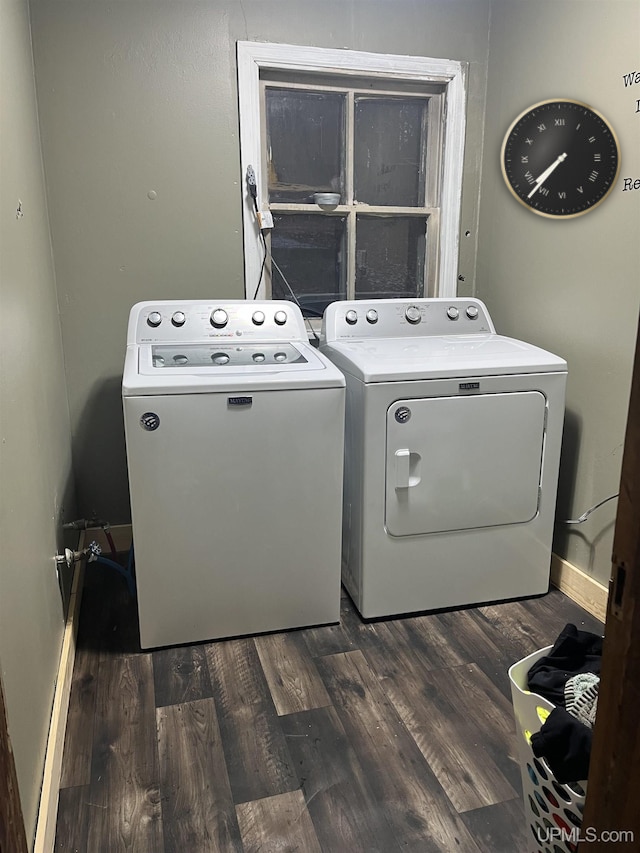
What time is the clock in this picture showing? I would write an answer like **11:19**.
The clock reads **7:37**
